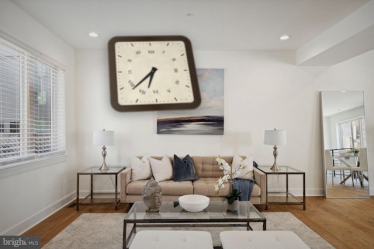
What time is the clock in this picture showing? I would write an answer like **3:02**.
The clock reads **6:38**
